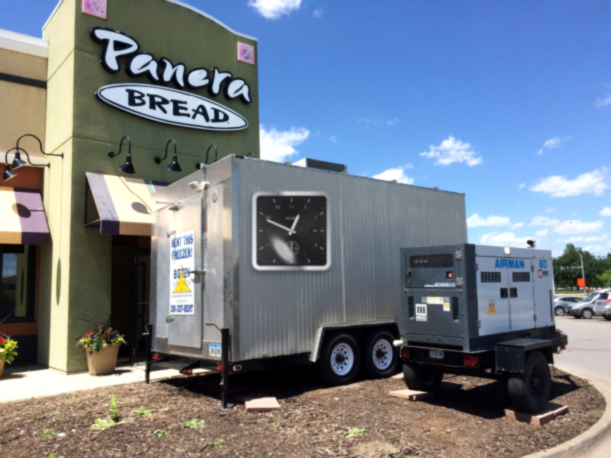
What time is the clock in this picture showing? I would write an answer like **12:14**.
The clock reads **12:49**
